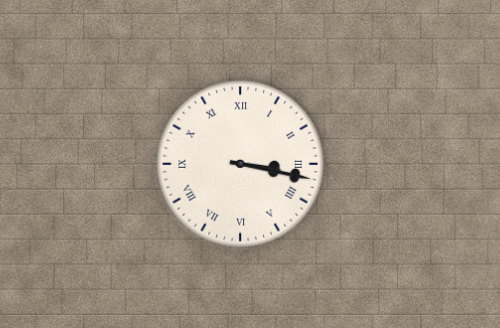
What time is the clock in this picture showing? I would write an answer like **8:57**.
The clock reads **3:17**
